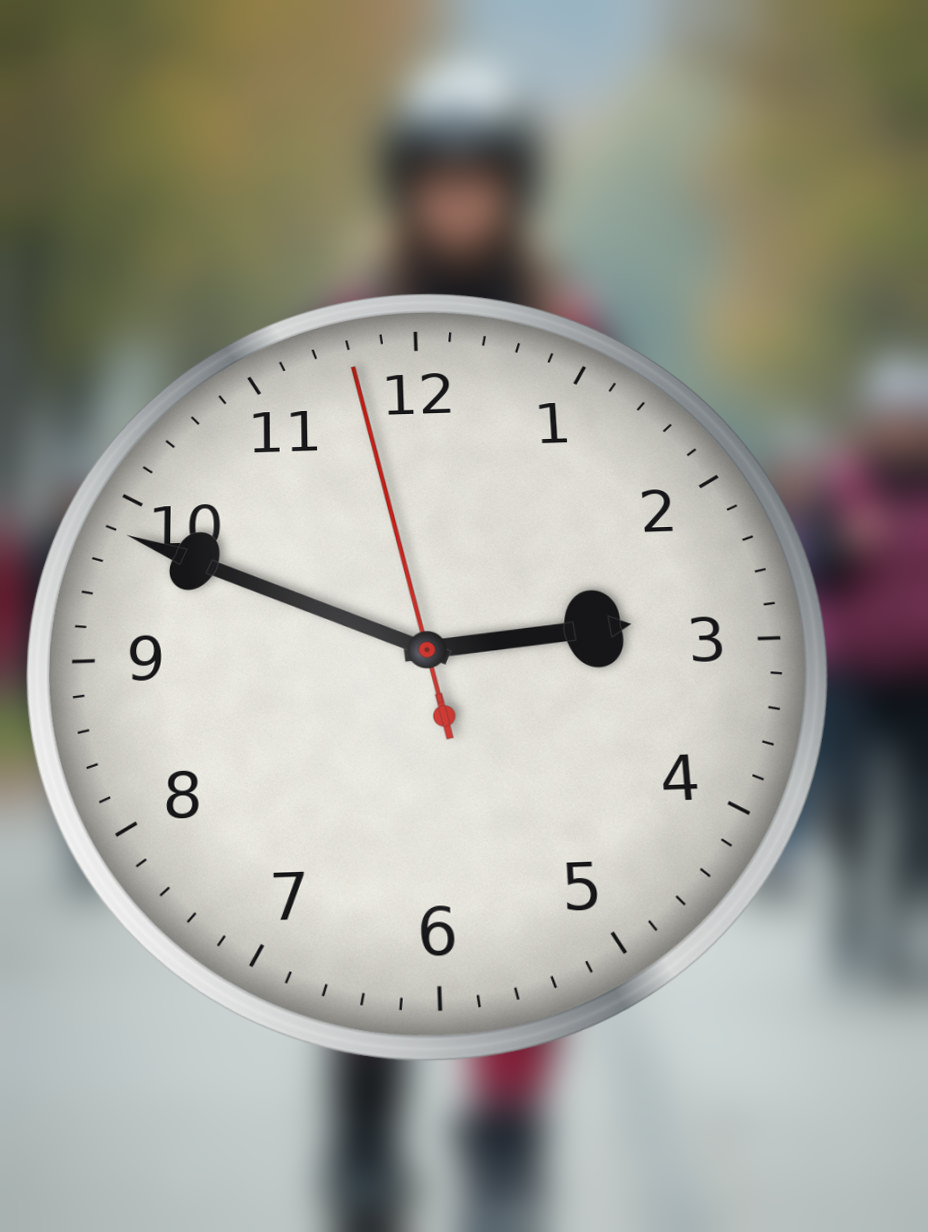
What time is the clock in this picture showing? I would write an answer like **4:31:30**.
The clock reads **2:48:58**
